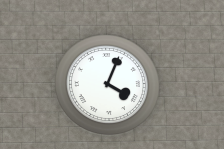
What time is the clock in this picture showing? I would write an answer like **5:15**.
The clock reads **4:04**
